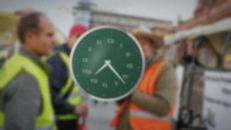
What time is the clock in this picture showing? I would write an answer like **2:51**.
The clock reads **7:22**
